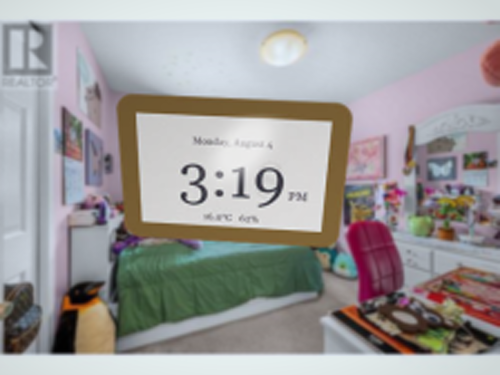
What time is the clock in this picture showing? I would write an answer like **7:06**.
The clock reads **3:19**
